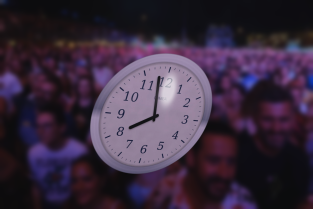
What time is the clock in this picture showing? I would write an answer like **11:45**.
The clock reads **7:58**
